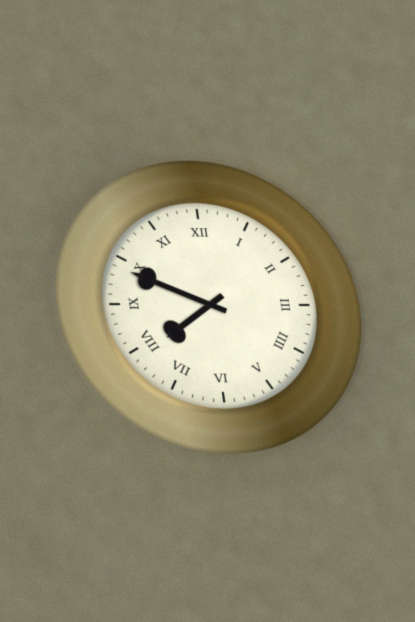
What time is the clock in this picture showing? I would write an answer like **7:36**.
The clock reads **7:49**
